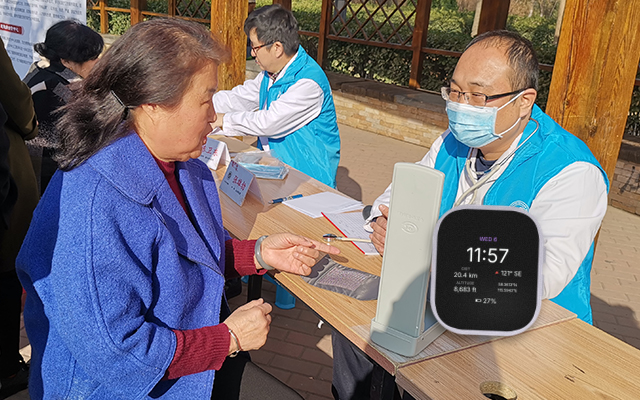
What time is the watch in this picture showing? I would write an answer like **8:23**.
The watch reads **11:57**
